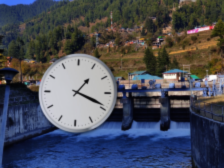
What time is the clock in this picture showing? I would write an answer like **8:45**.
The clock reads **1:19**
